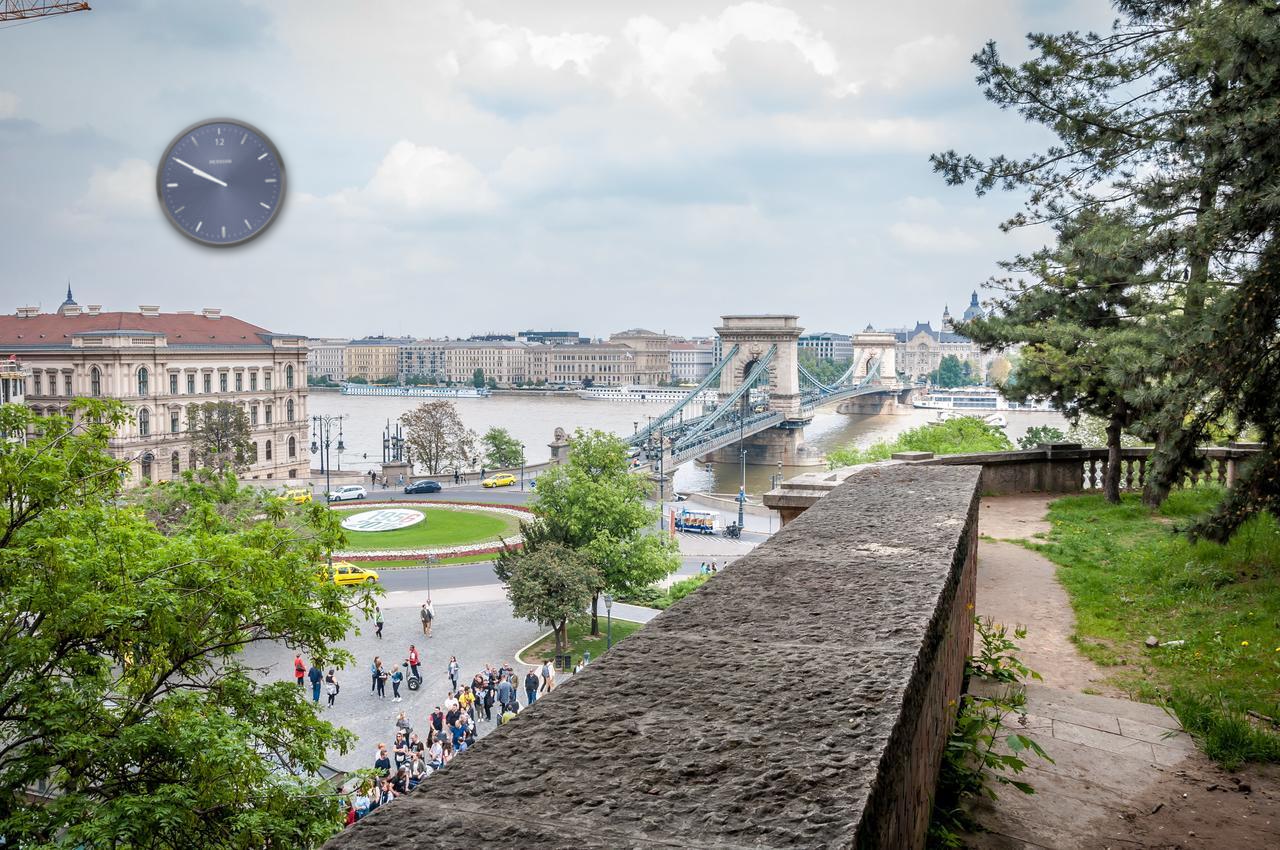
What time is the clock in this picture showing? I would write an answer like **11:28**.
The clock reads **9:50**
